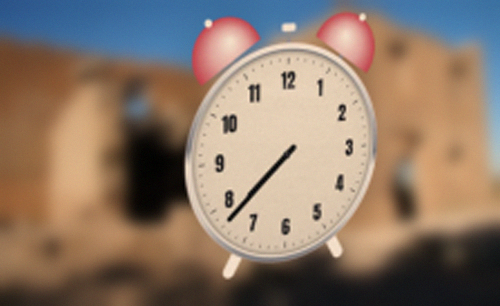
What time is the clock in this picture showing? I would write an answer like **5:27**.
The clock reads **7:38**
